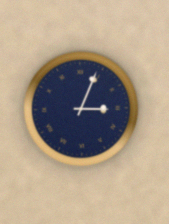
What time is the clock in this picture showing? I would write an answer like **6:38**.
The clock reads **3:04**
